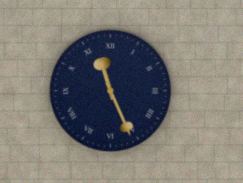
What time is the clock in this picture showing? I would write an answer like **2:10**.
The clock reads **11:26**
